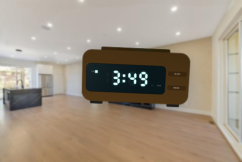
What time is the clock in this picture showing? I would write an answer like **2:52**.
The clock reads **3:49**
